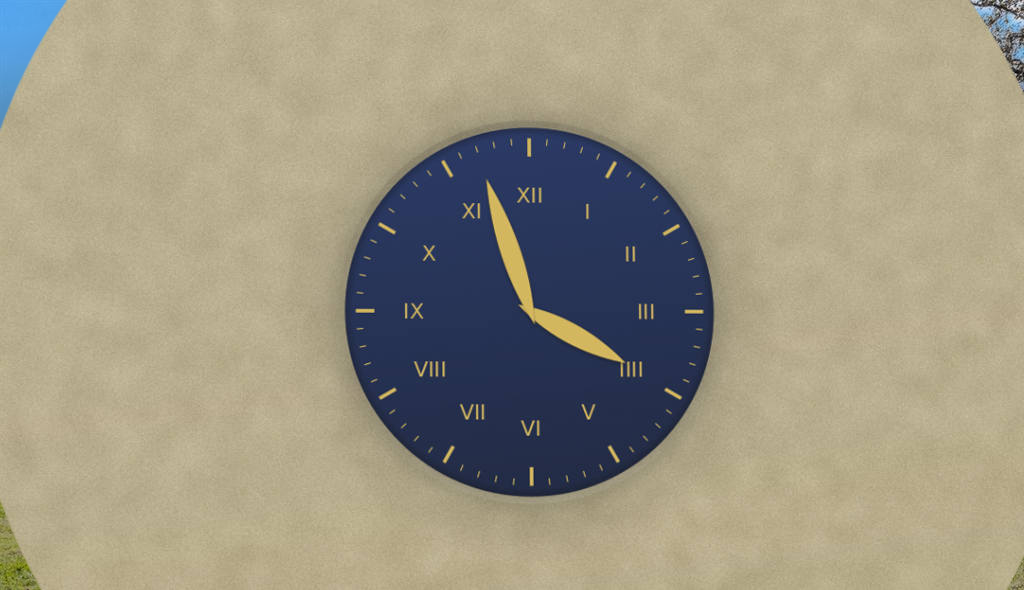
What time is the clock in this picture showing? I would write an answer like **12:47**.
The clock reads **3:57**
